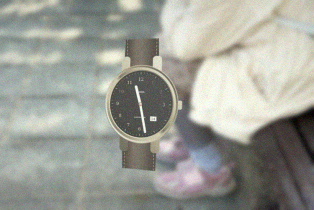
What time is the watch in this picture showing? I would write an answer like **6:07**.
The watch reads **11:28**
